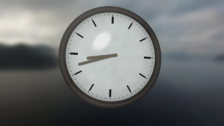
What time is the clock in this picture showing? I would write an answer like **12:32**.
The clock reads **8:42**
